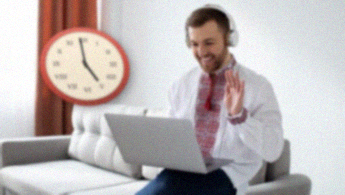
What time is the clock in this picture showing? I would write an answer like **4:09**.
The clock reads **4:59**
